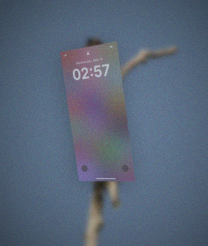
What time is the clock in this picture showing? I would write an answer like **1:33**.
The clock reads **2:57**
